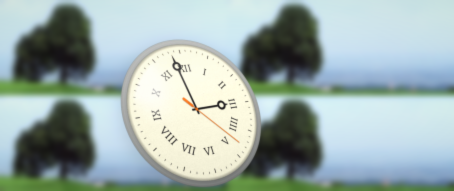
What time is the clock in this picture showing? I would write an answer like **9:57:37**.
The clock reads **2:58:23**
